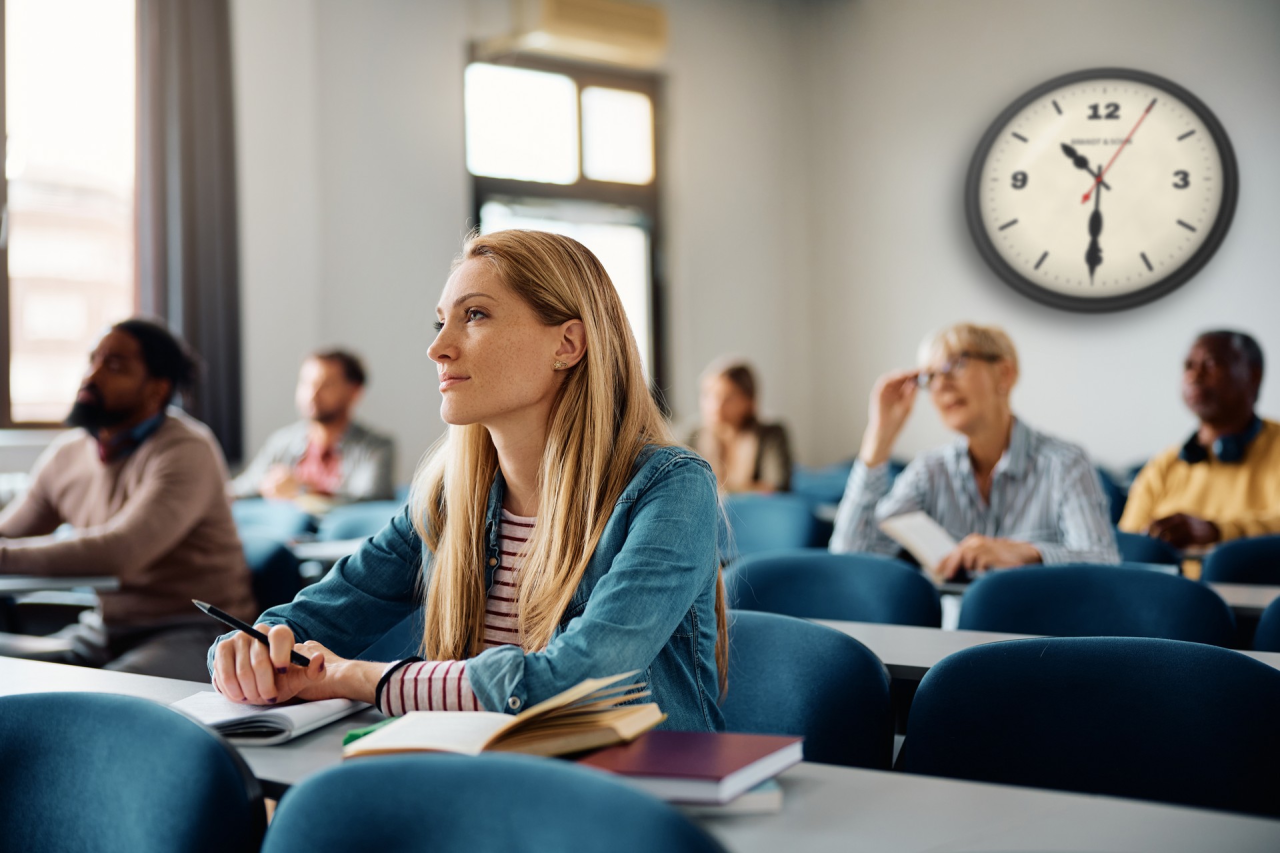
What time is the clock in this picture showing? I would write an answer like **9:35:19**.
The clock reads **10:30:05**
